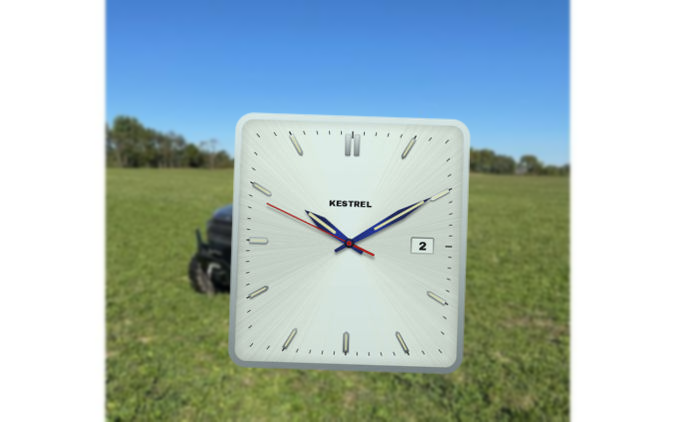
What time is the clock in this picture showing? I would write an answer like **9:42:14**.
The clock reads **10:09:49**
